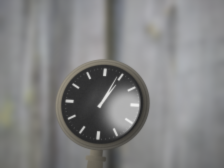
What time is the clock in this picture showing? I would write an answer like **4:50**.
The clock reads **1:04**
